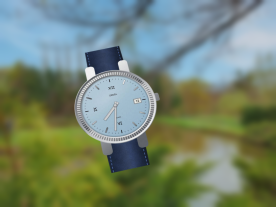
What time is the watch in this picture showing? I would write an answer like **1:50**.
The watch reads **7:32**
